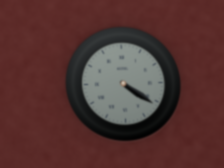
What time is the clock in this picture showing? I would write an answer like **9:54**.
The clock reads **4:21**
